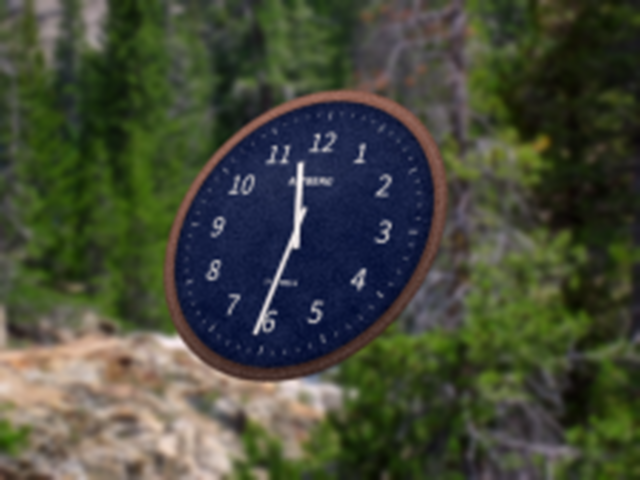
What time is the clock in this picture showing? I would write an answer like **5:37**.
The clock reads **11:31**
